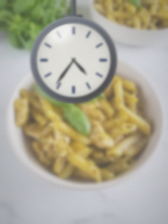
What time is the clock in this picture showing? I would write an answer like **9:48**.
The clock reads **4:36**
